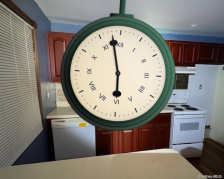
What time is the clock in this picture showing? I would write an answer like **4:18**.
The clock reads **5:58**
